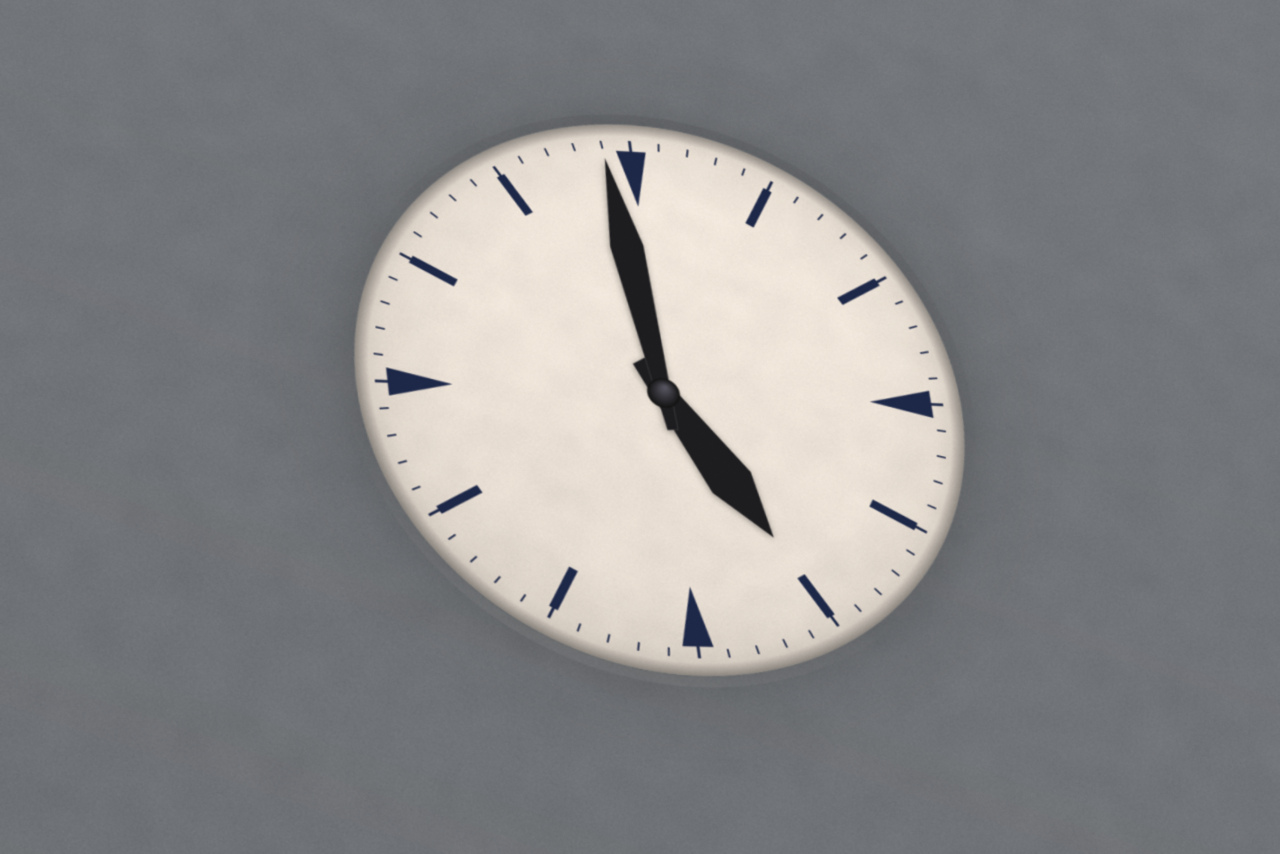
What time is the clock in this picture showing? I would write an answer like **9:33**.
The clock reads **4:59**
